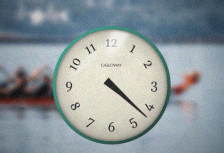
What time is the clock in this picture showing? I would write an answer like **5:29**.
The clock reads **4:22**
